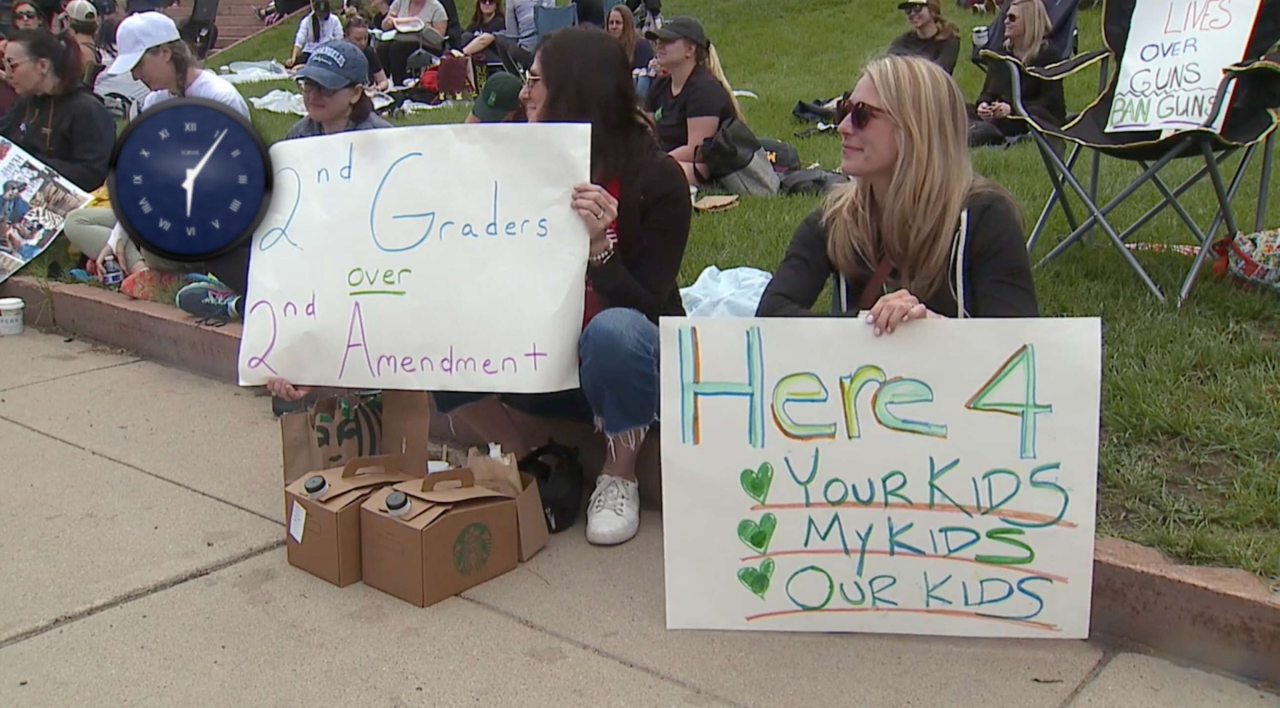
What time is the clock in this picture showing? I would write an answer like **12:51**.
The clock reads **6:06**
